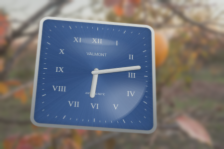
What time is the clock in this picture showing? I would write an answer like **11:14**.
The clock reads **6:13**
